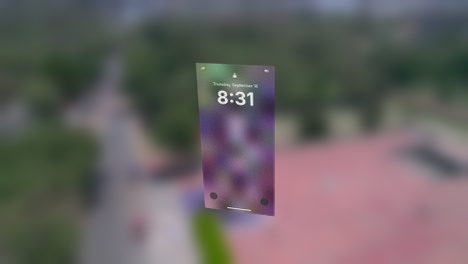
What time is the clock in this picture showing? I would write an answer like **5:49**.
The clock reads **8:31**
